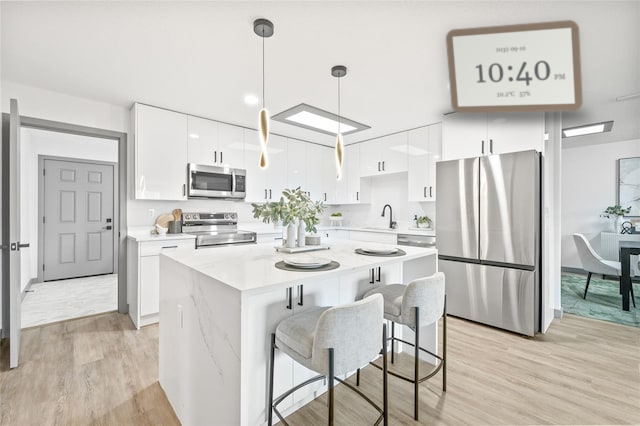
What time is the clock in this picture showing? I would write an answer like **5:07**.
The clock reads **10:40**
